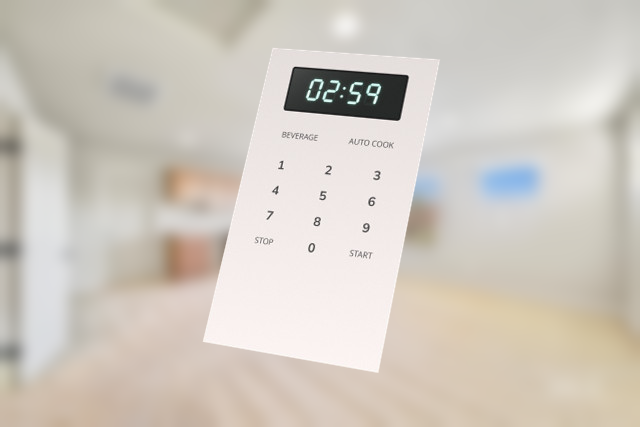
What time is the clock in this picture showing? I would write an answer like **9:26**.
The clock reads **2:59**
